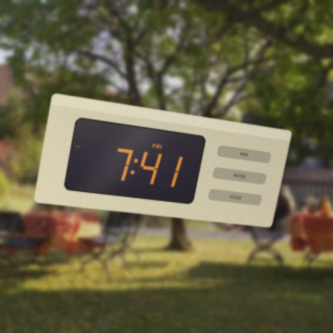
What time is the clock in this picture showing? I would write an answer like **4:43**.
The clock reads **7:41**
